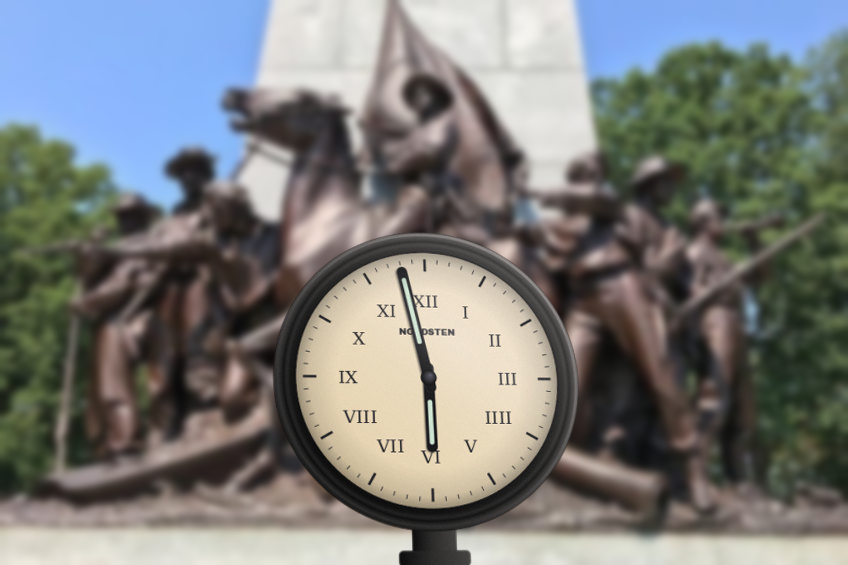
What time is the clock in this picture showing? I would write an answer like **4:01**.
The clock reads **5:58**
